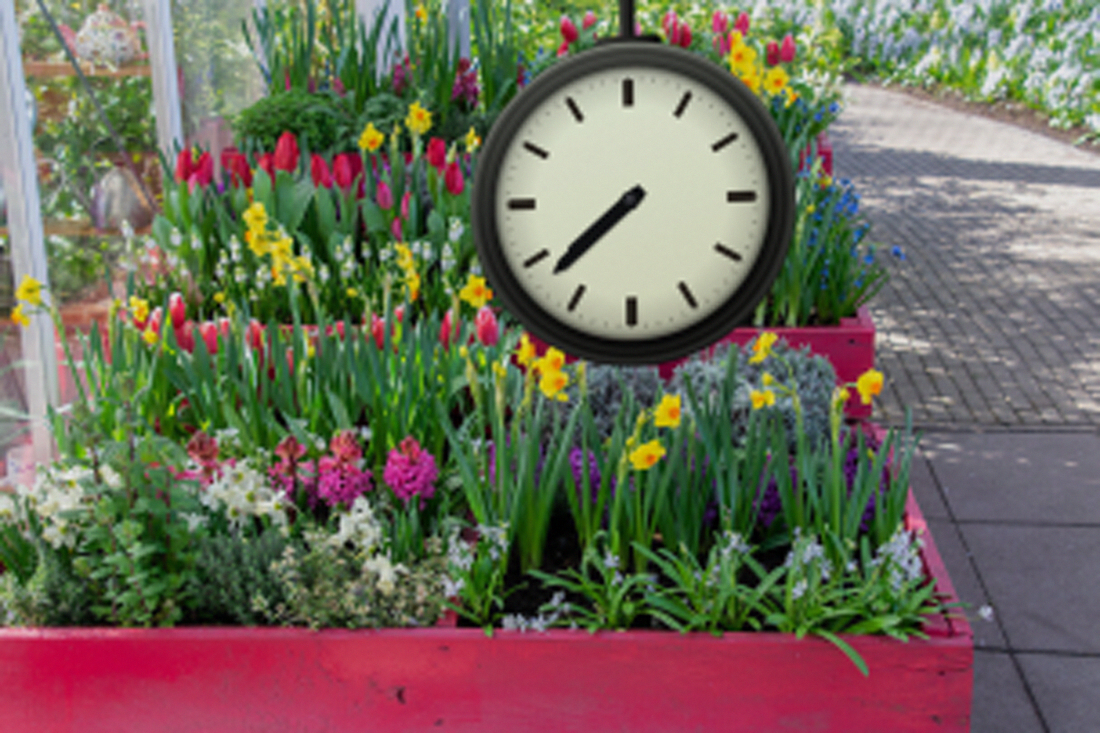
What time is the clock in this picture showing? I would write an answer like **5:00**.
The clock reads **7:38**
